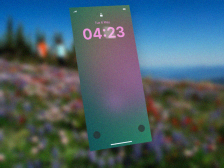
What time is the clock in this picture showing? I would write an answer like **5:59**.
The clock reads **4:23**
